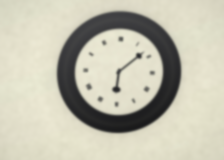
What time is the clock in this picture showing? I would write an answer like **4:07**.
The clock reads **6:08**
